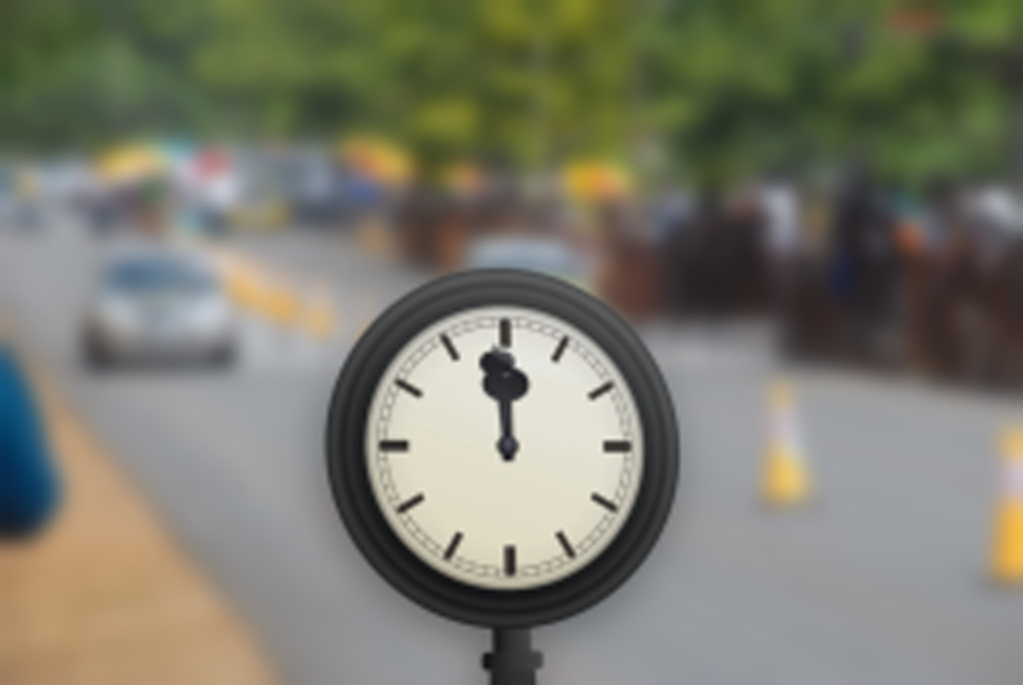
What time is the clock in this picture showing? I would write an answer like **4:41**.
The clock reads **11:59**
